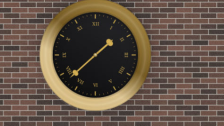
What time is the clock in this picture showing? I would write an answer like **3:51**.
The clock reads **1:38**
